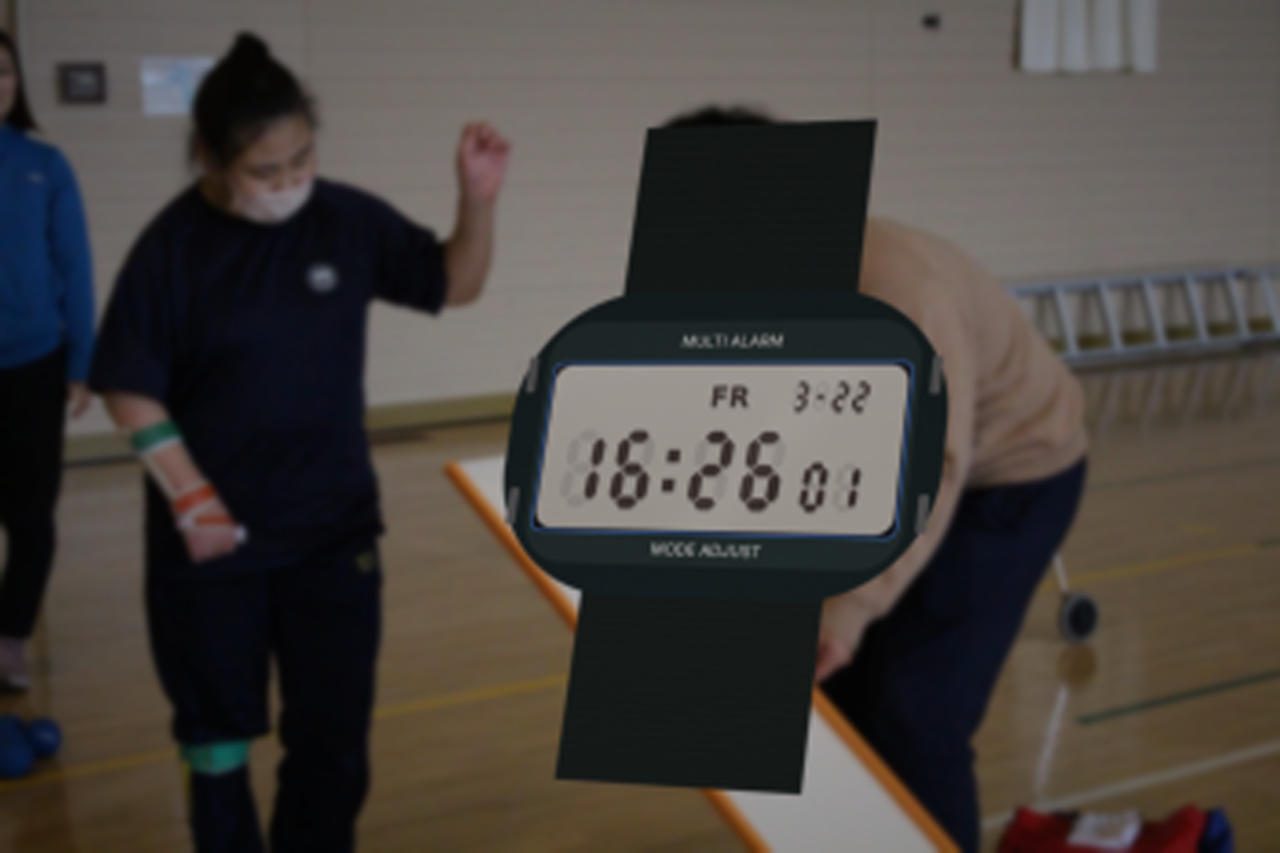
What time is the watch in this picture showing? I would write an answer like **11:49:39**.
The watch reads **16:26:01**
